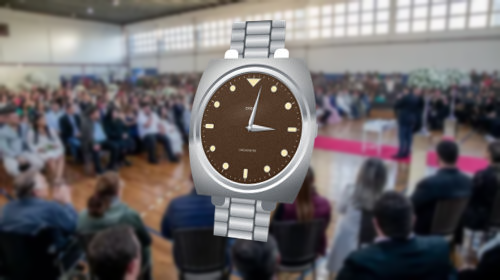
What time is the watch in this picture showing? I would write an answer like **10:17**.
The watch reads **3:02**
